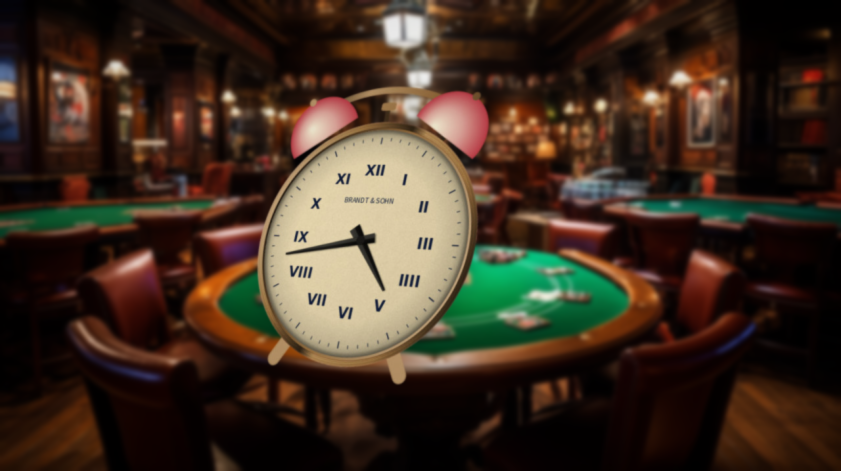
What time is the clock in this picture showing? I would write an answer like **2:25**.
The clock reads **4:43**
